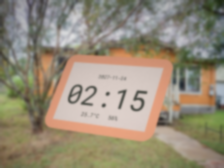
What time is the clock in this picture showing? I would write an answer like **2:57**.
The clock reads **2:15**
